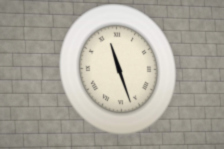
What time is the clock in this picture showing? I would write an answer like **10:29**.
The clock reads **11:27**
